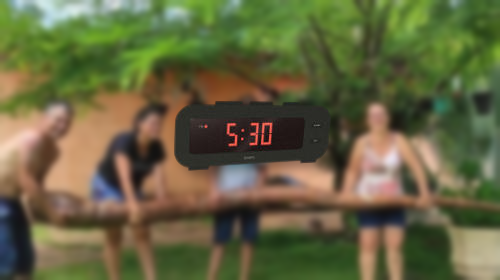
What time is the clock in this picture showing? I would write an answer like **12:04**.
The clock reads **5:30**
